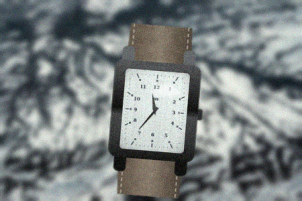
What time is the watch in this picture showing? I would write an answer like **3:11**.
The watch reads **11:36**
